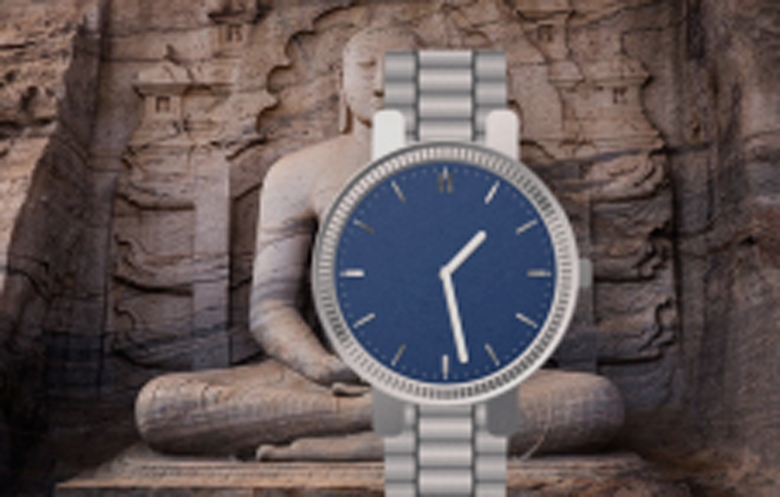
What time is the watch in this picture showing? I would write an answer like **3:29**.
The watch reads **1:28**
